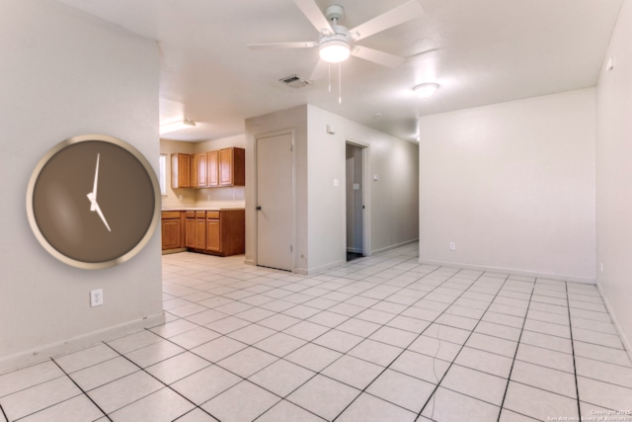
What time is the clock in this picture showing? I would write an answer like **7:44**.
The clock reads **5:01**
